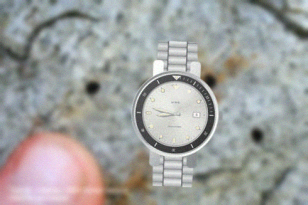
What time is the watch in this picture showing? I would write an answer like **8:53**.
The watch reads **8:47**
